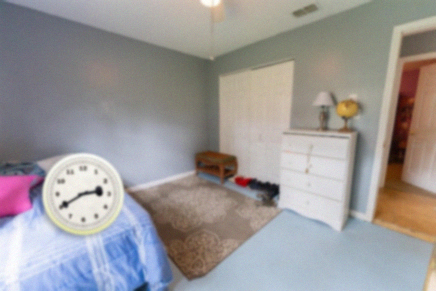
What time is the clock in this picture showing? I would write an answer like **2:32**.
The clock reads **2:40**
